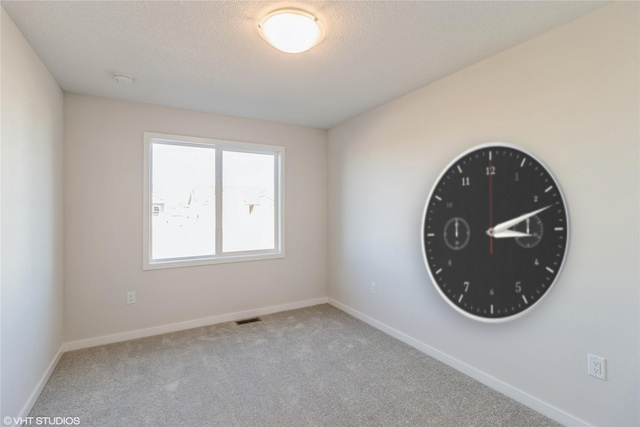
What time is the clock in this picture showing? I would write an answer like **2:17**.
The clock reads **3:12**
